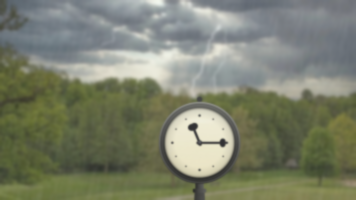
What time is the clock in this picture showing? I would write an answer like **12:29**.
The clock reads **11:15**
